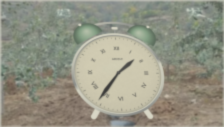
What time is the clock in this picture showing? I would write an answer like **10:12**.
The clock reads **1:36**
